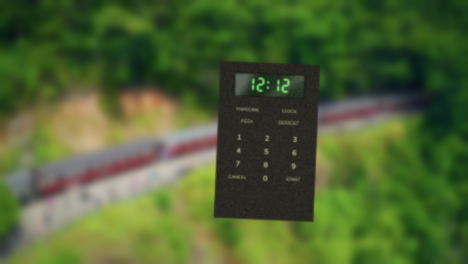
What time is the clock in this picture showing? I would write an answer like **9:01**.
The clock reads **12:12**
